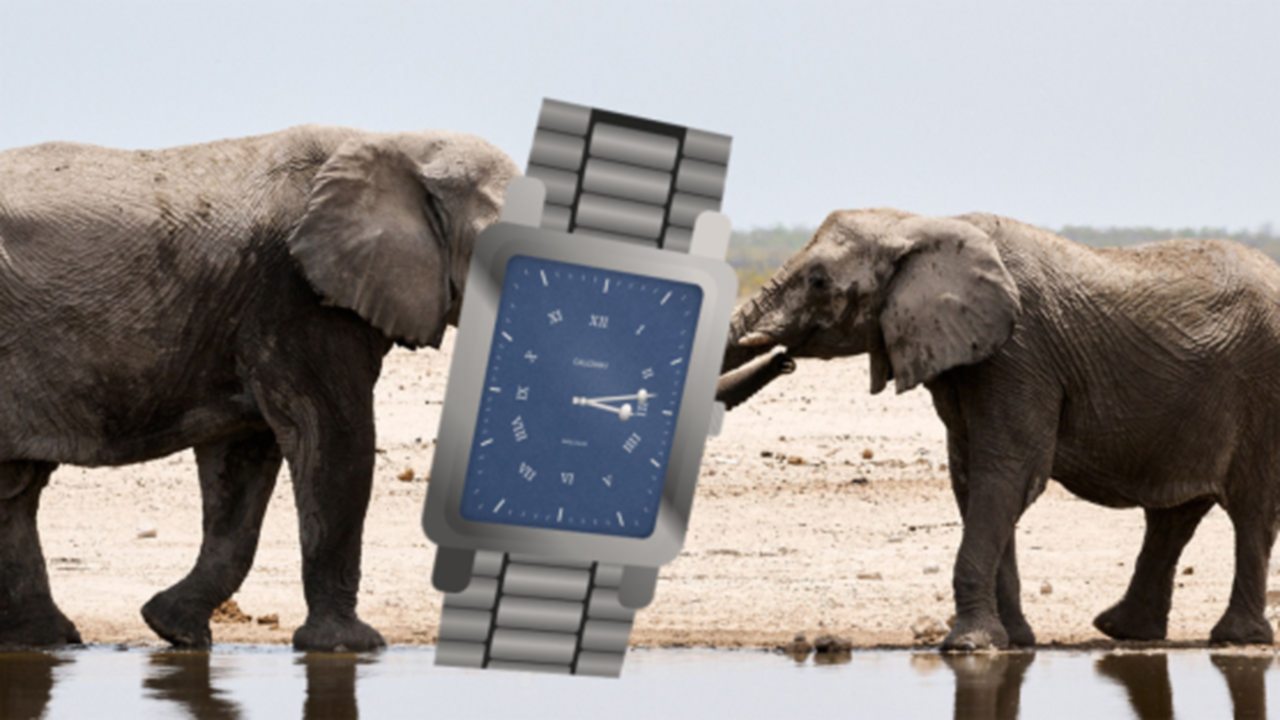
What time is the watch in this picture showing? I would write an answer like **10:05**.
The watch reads **3:13**
